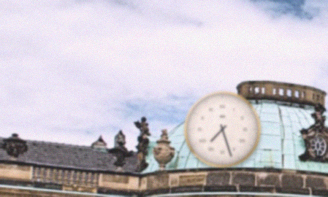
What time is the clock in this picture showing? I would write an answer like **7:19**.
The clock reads **7:27**
